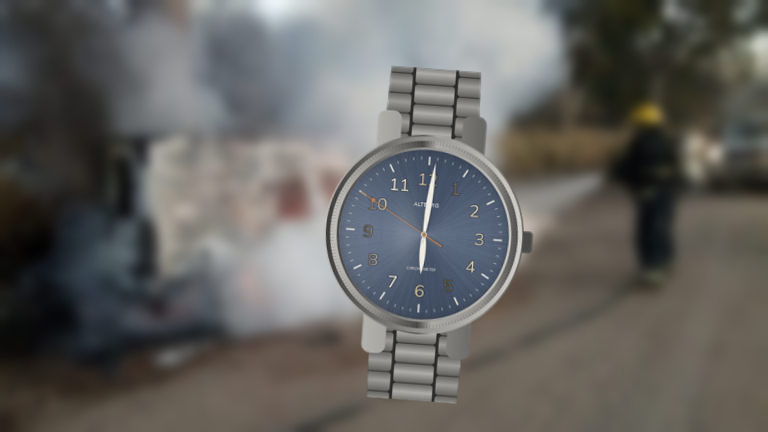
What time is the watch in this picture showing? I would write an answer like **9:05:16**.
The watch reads **6:00:50**
